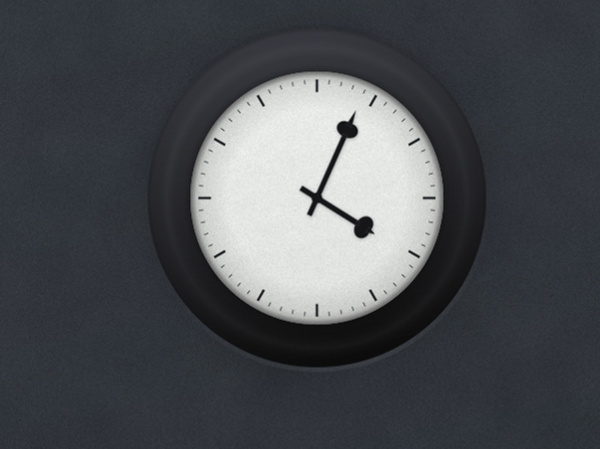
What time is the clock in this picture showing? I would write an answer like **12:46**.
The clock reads **4:04**
